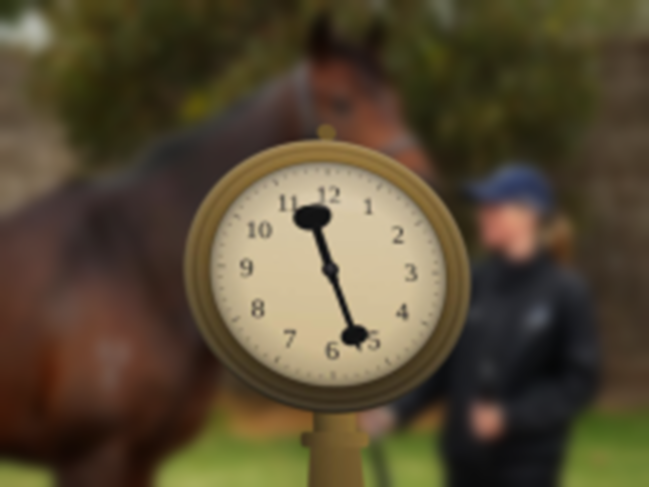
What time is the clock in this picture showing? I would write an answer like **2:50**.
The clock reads **11:27**
